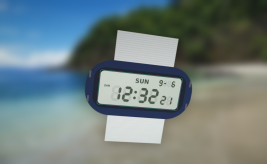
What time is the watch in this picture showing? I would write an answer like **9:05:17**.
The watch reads **12:32:21**
